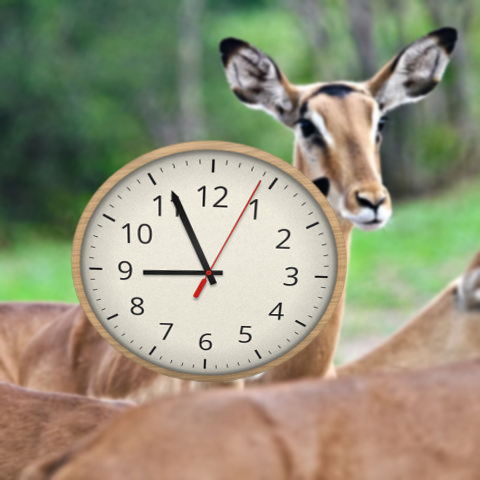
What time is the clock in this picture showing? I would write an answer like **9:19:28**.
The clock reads **8:56:04**
